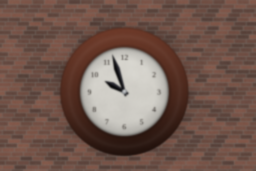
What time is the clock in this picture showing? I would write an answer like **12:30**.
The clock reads **9:57**
